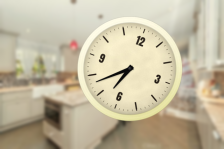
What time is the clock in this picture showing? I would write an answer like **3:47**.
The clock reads **6:38**
